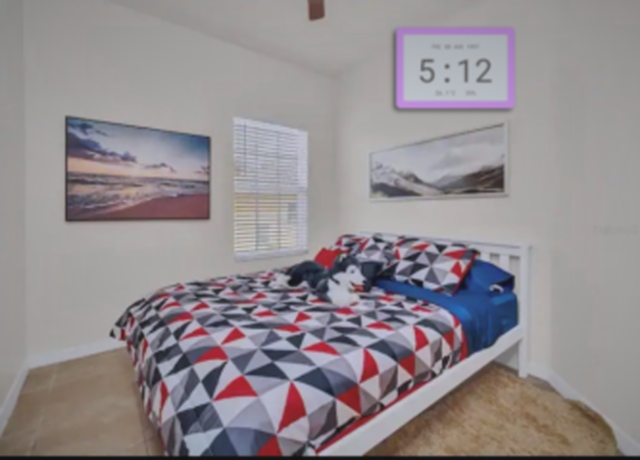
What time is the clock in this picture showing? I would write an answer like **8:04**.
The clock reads **5:12**
